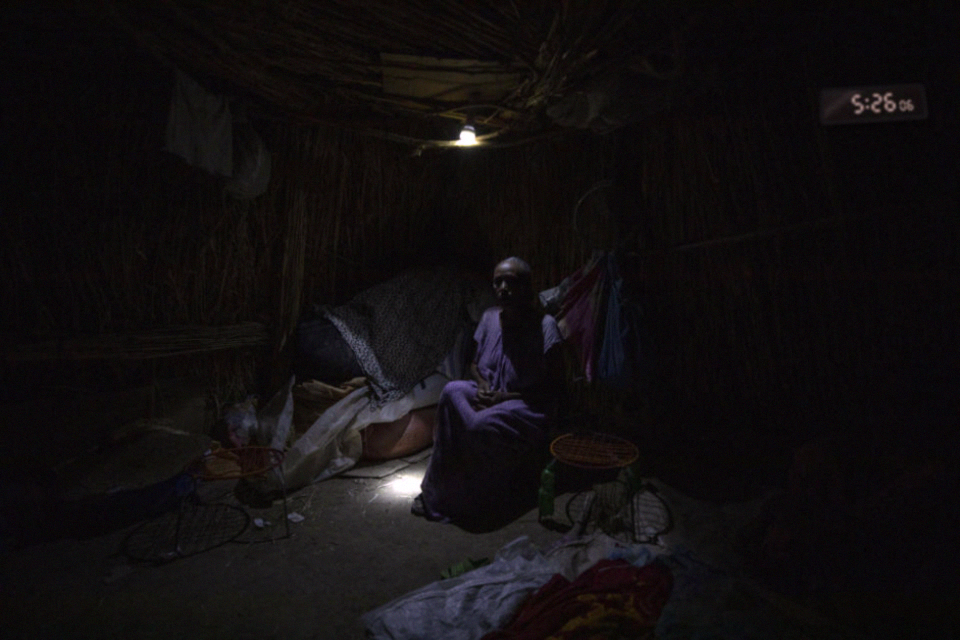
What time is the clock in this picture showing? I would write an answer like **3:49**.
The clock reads **5:26**
